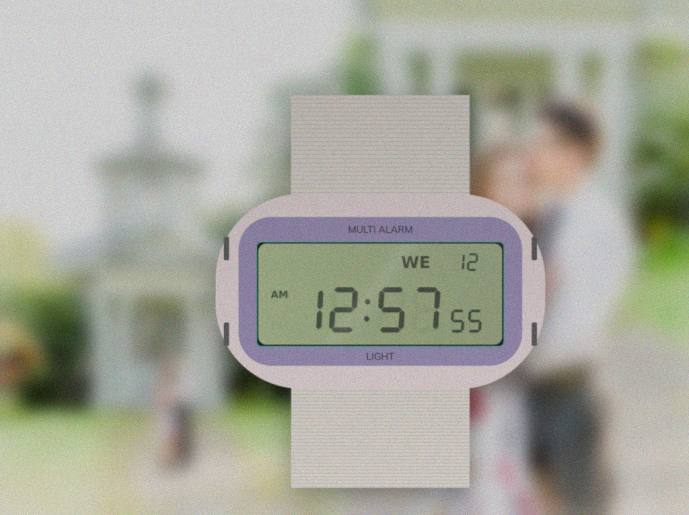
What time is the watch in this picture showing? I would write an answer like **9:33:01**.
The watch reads **12:57:55**
